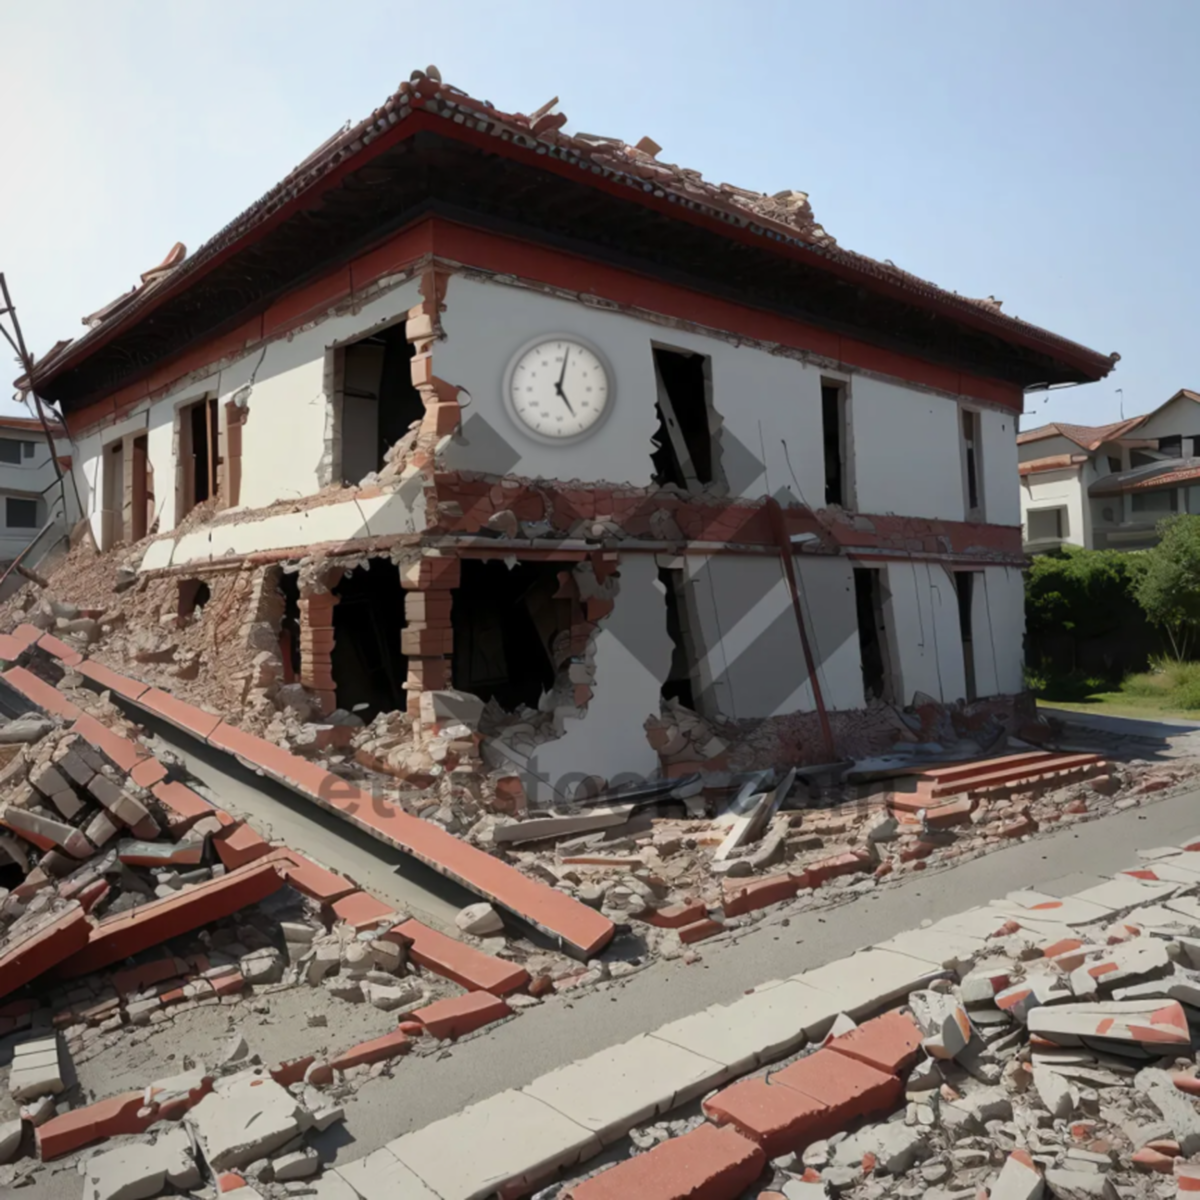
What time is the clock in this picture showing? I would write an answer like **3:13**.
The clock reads **5:02**
